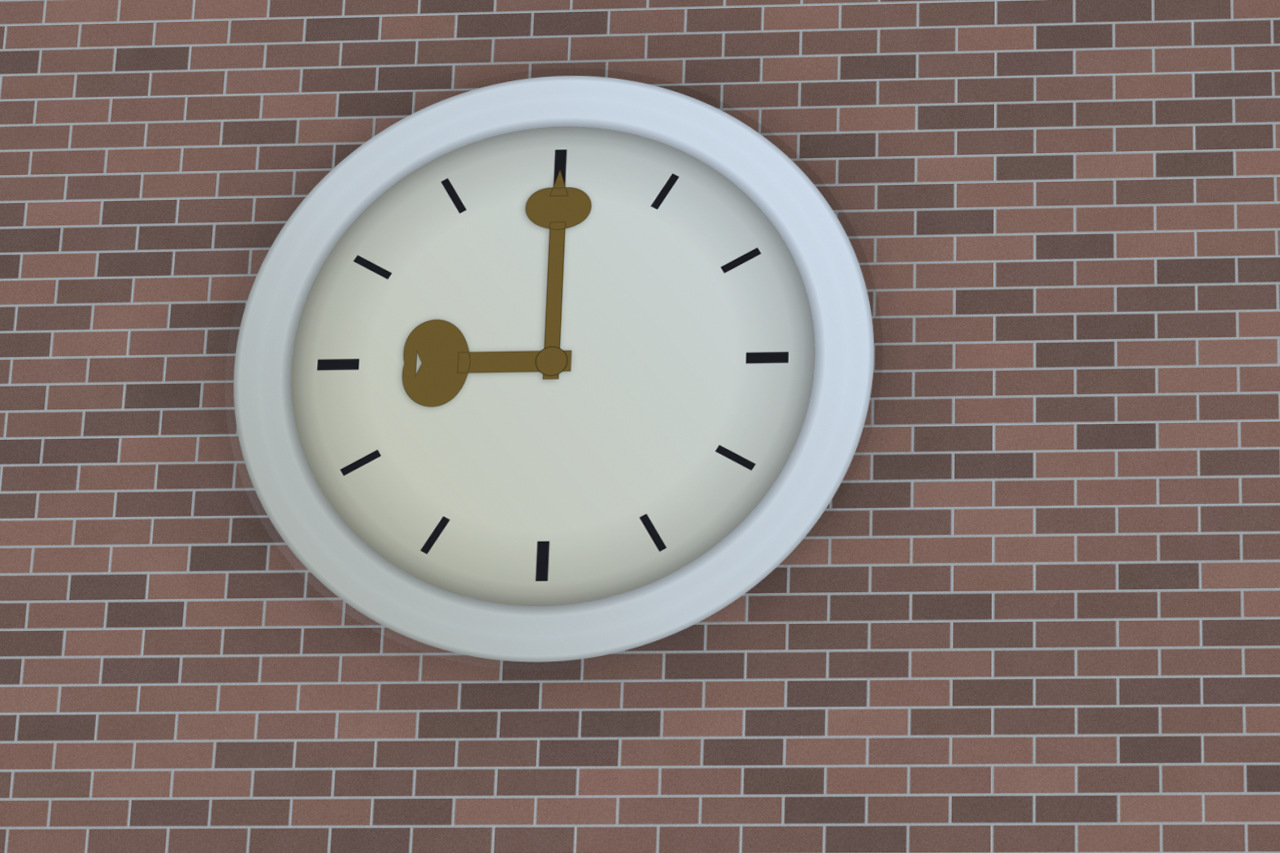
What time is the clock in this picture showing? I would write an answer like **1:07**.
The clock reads **9:00**
